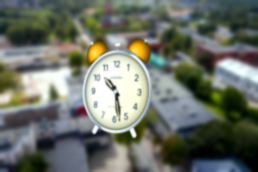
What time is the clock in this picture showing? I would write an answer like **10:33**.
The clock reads **10:28**
